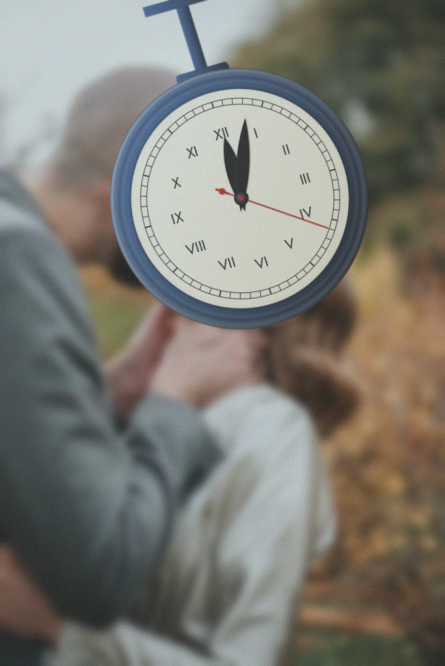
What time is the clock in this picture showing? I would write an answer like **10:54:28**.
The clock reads **12:03:21**
